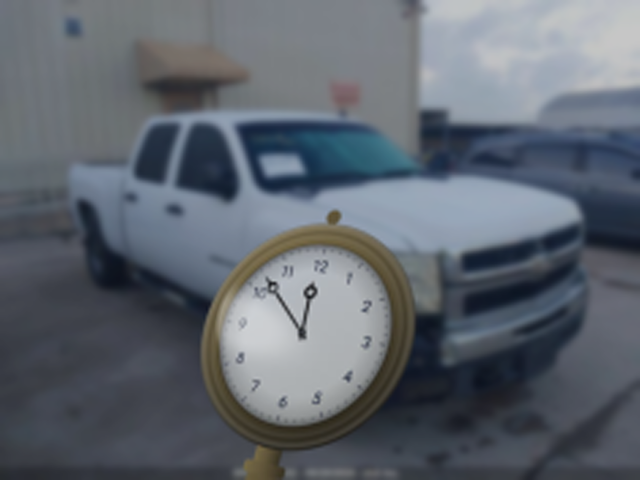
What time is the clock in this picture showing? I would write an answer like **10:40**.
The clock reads **11:52**
